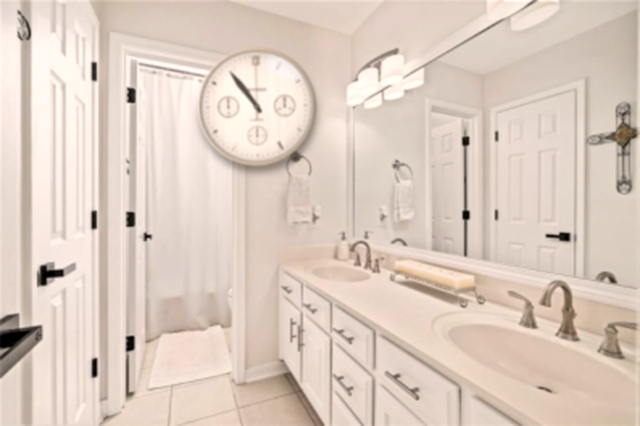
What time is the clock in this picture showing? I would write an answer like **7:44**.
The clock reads **10:54**
